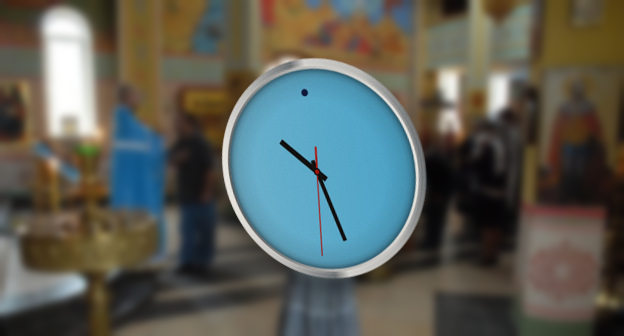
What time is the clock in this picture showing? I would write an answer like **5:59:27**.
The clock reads **10:27:31**
